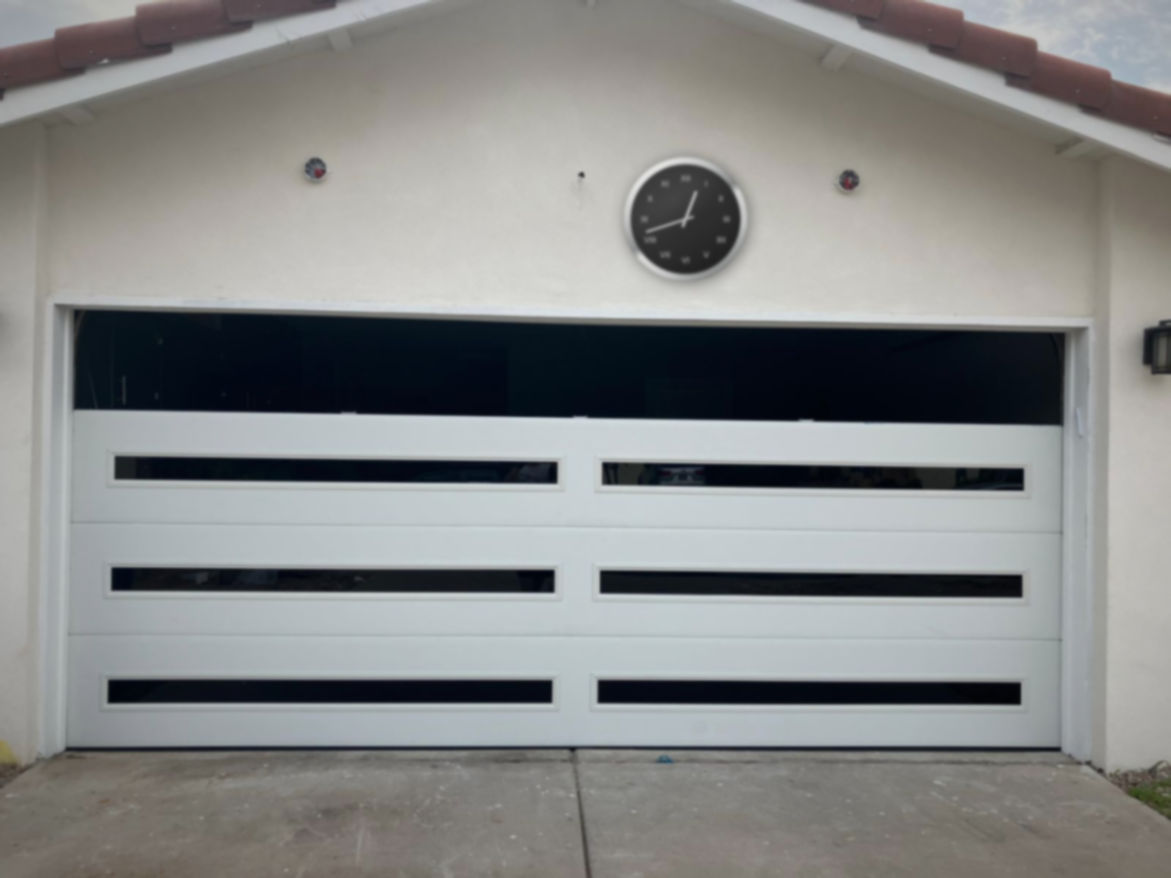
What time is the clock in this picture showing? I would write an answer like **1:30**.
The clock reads **12:42**
